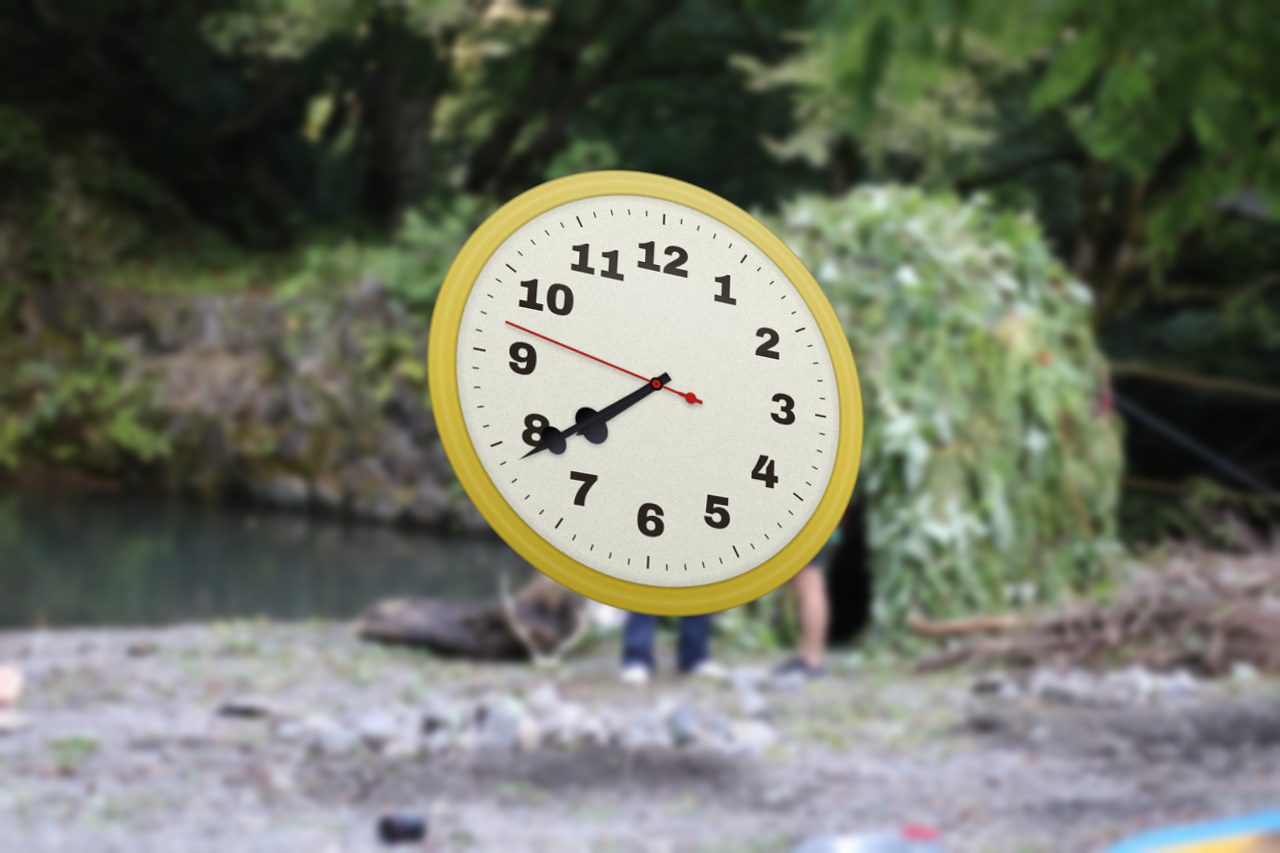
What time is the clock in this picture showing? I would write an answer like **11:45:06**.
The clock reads **7:38:47**
